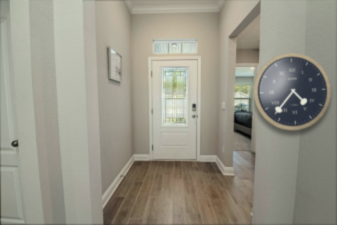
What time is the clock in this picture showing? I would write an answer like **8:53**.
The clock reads **4:37**
